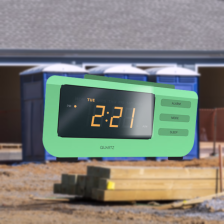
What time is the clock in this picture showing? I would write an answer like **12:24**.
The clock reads **2:21**
